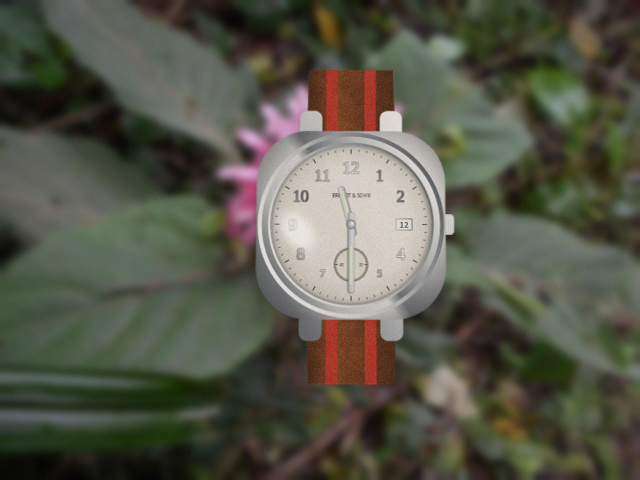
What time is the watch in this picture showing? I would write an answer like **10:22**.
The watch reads **11:30**
